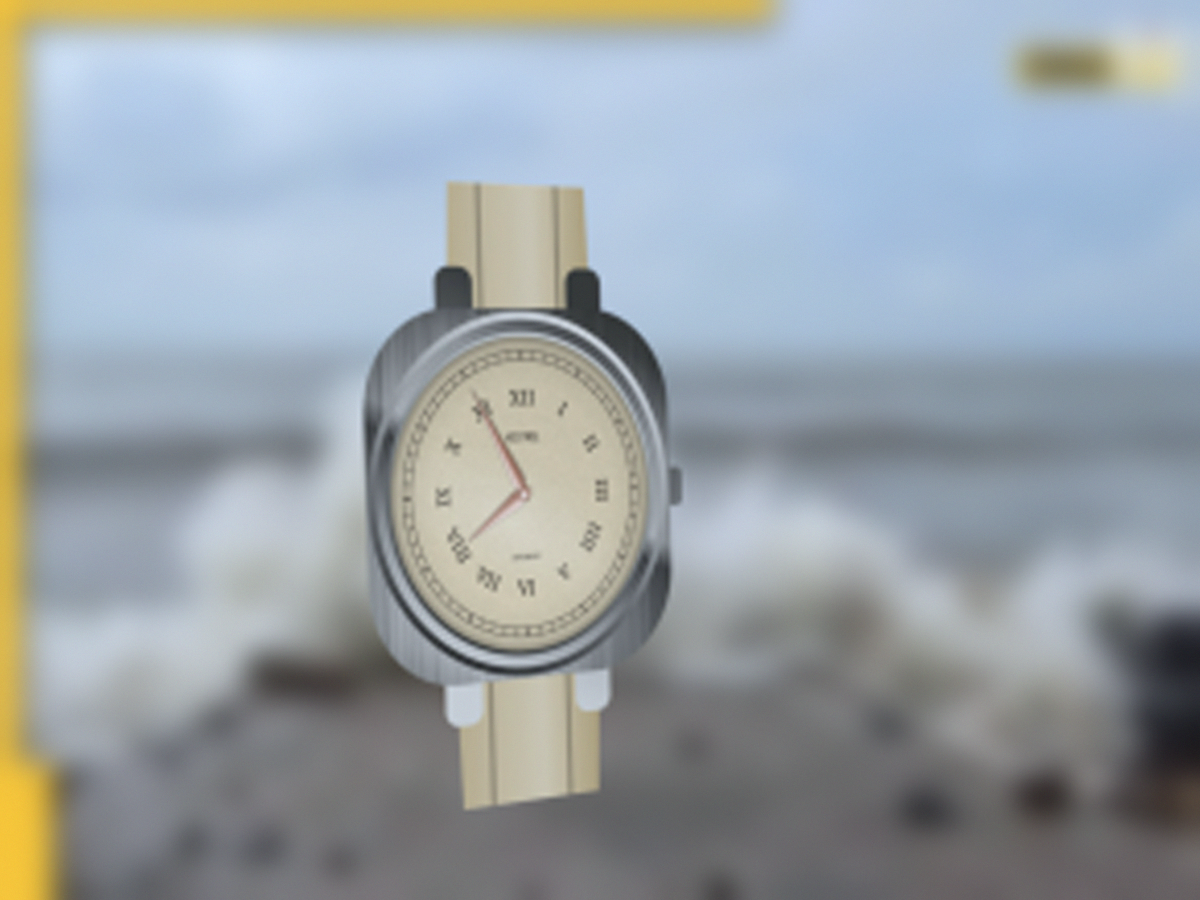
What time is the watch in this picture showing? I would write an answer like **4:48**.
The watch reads **7:55**
